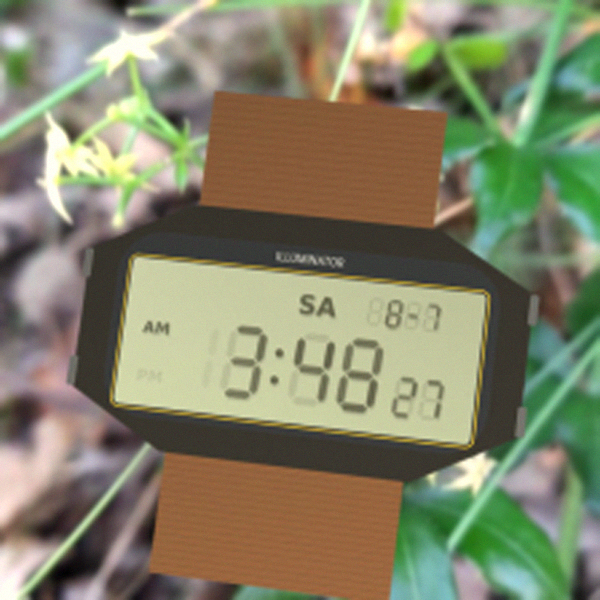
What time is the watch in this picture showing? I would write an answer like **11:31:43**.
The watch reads **3:48:27**
